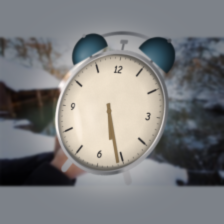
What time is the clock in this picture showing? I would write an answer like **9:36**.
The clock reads **5:26**
